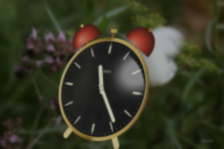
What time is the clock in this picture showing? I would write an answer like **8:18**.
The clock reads **11:24**
